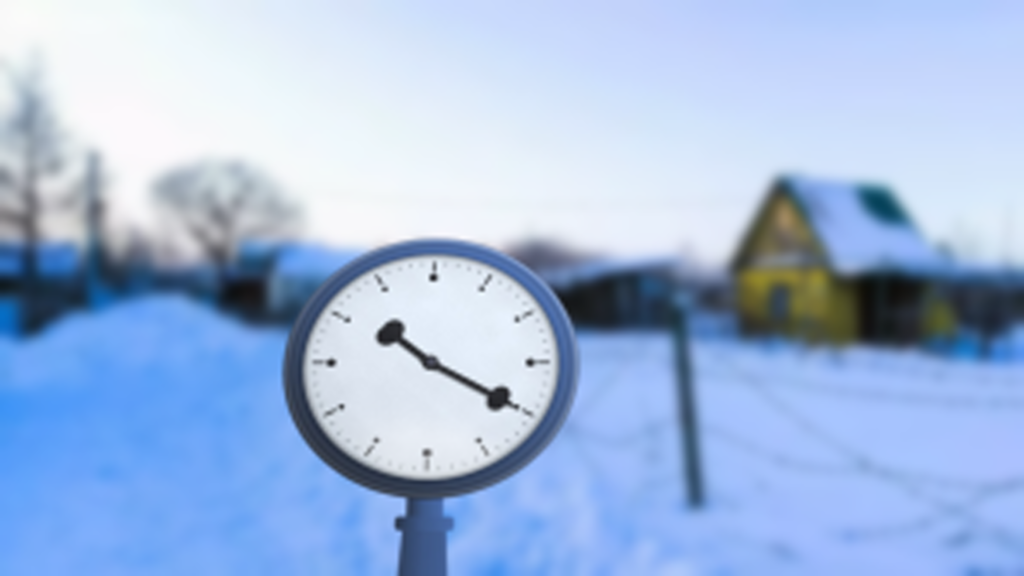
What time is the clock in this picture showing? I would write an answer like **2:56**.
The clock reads **10:20**
